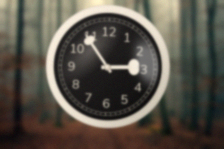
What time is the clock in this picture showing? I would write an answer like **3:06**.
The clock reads **2:54**
